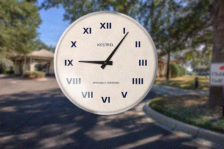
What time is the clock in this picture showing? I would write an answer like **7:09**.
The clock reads **9:06**
